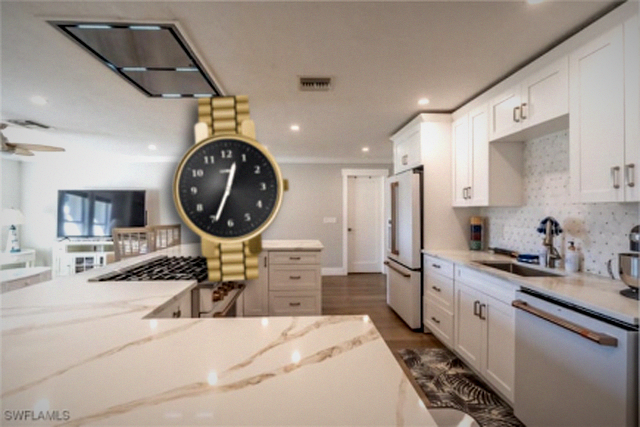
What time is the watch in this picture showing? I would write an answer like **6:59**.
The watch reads **12:34**
